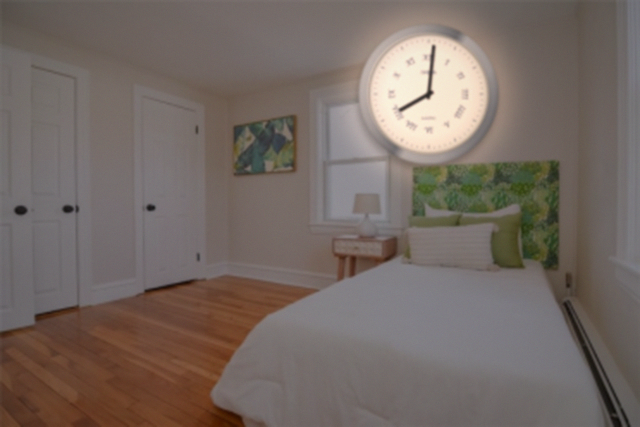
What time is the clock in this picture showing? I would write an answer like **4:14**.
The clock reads **8:01**
